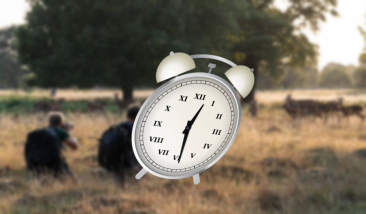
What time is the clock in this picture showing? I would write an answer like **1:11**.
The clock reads **12:29**
